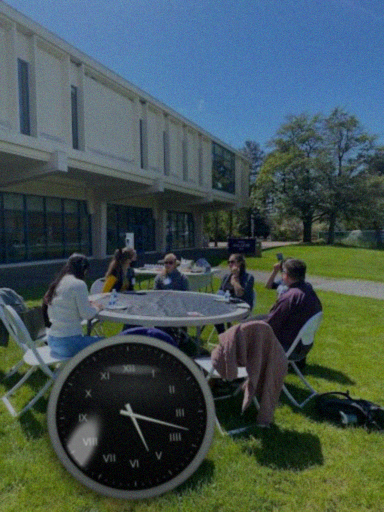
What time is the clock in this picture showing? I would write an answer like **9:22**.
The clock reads **5:18**
